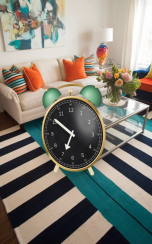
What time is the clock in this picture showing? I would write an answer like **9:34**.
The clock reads **6:51**
